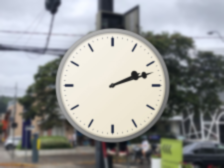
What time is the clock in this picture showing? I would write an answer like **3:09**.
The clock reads **2:12**
